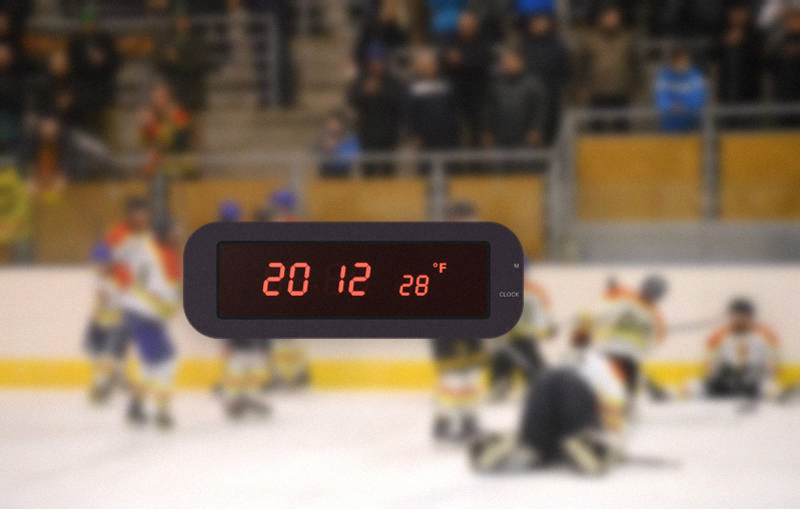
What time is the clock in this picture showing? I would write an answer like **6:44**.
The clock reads **20:12**
